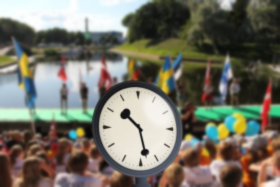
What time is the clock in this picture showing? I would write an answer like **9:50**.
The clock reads **10:28**
